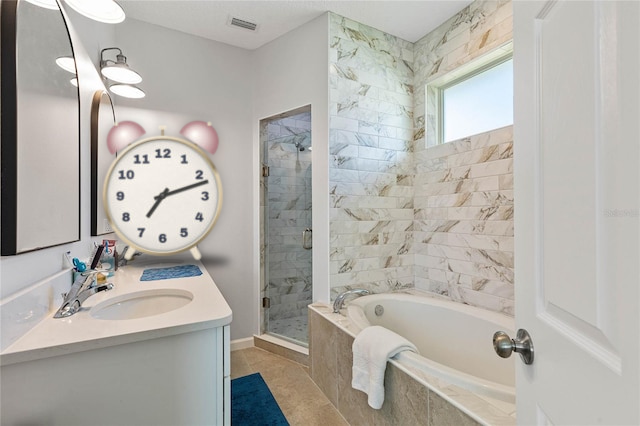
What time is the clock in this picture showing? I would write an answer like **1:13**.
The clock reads **7:12**
